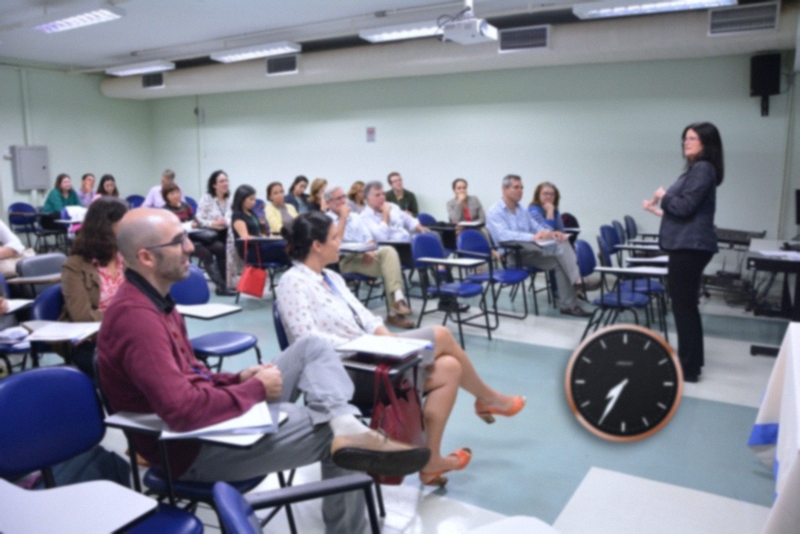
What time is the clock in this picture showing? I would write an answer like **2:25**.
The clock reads **7:35**
